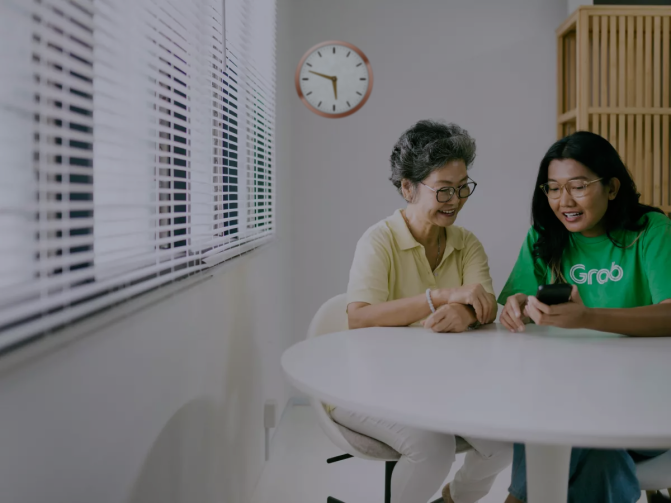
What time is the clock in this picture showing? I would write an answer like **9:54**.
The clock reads **5:48**
